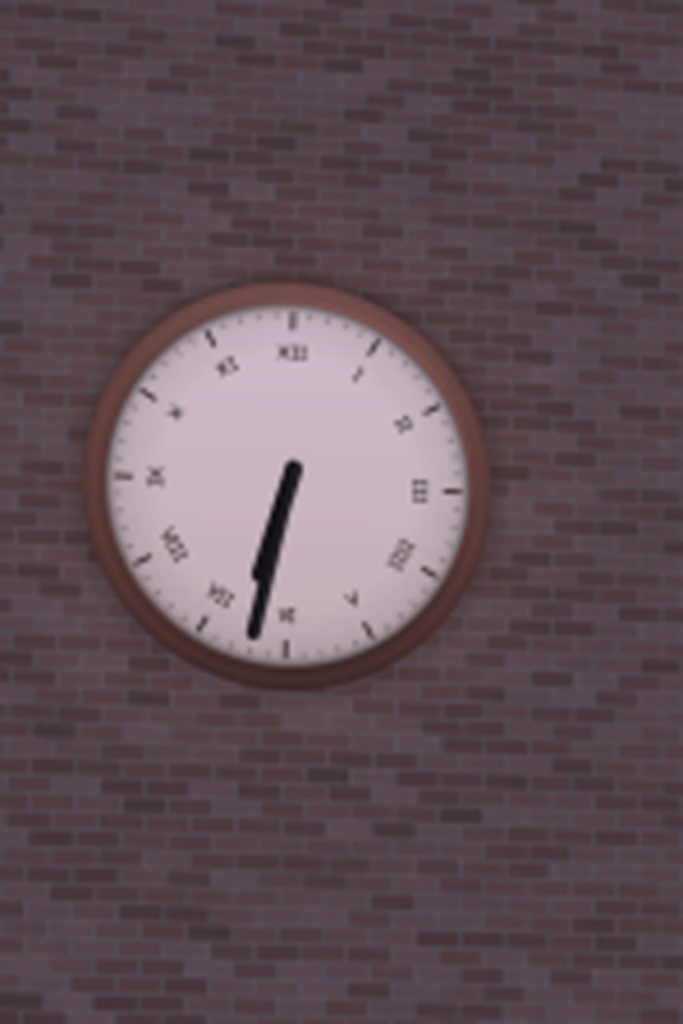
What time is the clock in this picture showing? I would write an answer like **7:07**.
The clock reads **6:32**
